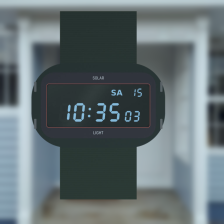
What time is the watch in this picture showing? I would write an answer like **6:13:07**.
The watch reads **10:35:03**
